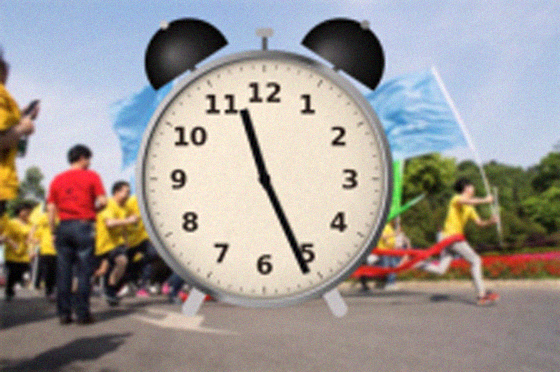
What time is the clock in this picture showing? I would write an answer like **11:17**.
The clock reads **11:26**
